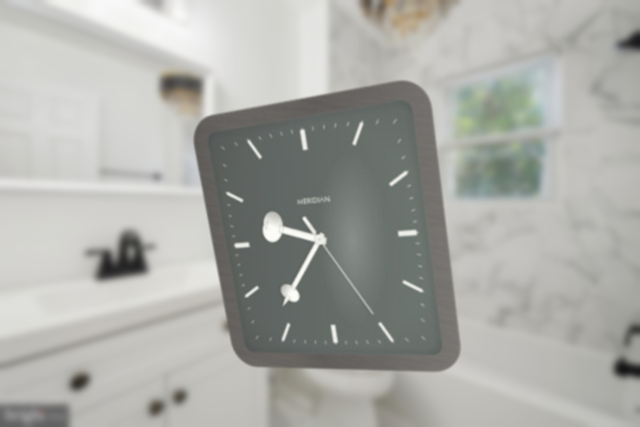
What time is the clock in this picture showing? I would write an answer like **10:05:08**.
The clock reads **9:36:25**
